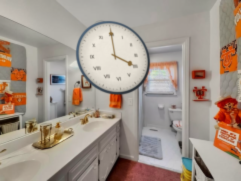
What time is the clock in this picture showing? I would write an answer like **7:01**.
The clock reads **4:00**
